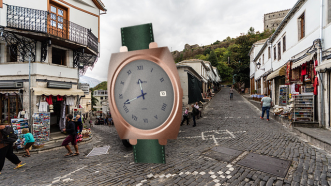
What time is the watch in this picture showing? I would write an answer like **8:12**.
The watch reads **11:42**
